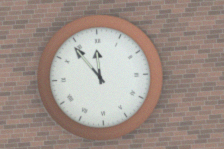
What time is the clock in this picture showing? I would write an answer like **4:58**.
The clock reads **11:54**
